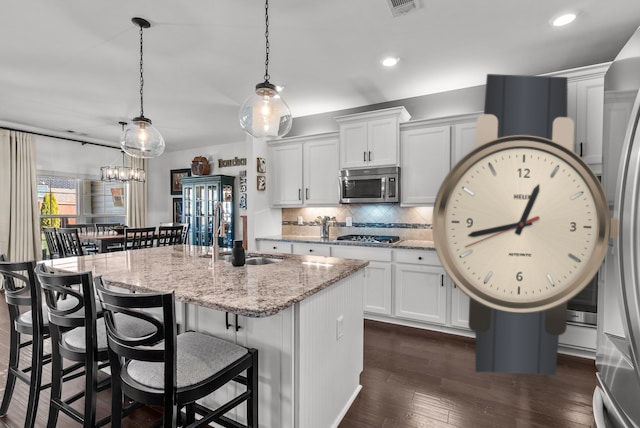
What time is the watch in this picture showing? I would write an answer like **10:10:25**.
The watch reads **12:42:41**
